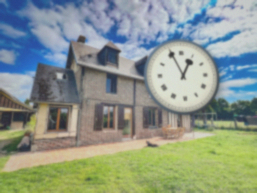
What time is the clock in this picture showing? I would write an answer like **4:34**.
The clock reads **12:56**
